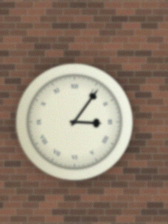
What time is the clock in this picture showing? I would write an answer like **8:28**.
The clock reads **3:06**
